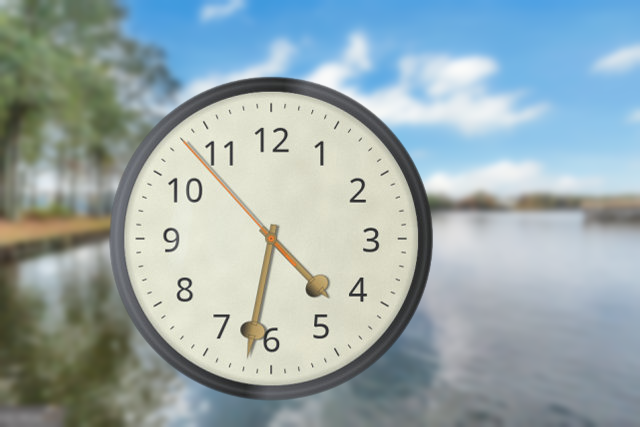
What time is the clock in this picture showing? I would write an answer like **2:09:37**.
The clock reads **4:31:53**
